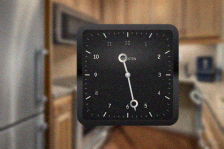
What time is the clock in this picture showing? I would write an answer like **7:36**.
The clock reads **11:28**
